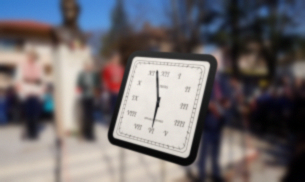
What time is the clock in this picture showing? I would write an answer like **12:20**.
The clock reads **5:57**
